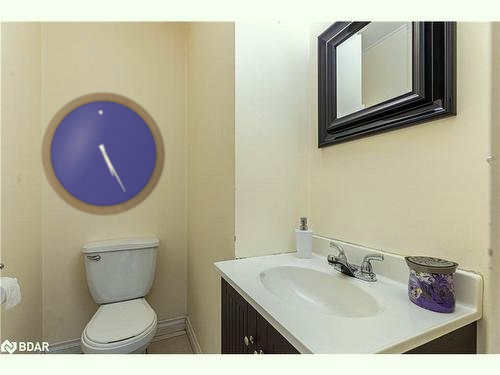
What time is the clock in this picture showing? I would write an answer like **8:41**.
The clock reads **5:26**
